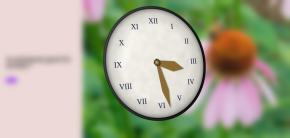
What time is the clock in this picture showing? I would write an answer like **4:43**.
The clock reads **3:28**
